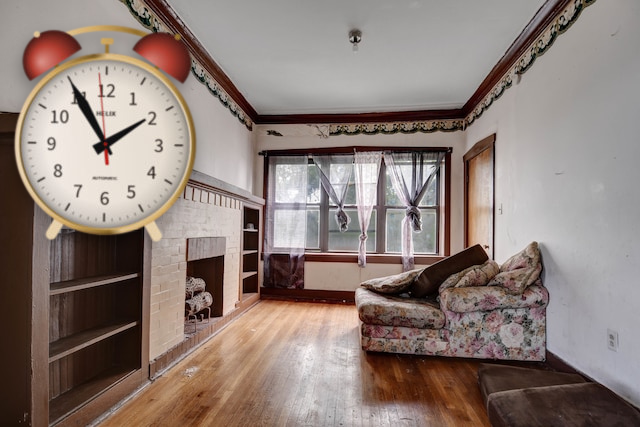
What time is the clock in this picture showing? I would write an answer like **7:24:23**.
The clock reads **1:54:59**
